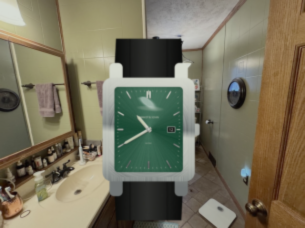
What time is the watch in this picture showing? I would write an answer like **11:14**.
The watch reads **10:40**
